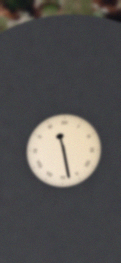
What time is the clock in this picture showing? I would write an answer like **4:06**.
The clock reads **11:28**
